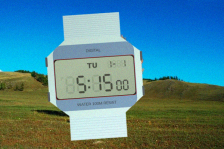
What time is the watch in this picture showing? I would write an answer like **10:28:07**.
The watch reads **5:15:00**
